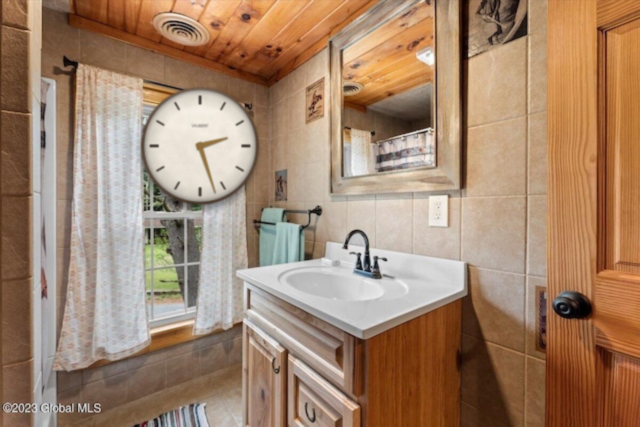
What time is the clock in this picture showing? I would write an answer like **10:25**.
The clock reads **2:27**
